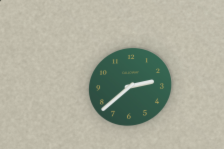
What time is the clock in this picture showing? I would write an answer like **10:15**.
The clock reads **2:38**
